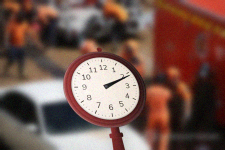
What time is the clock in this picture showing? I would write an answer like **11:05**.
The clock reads **2:11**
